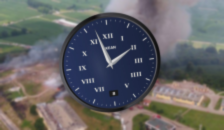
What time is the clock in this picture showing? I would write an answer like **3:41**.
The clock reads **1:57**
